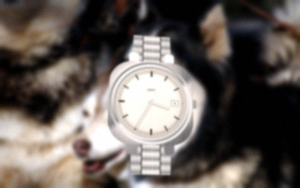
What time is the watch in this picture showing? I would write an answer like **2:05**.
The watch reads **3:35**
